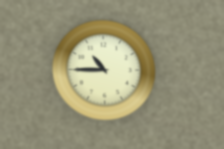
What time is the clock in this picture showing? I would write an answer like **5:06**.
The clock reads **10:45**
